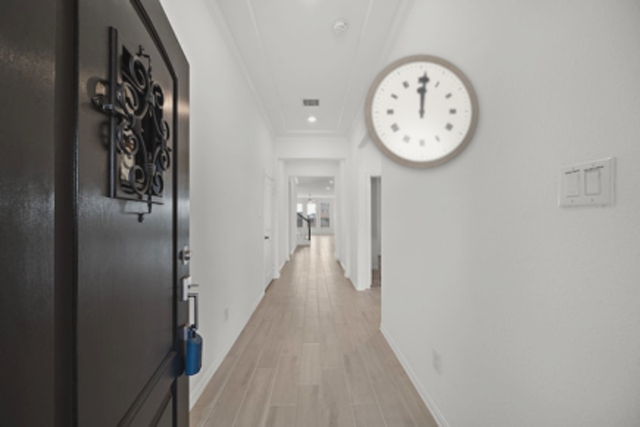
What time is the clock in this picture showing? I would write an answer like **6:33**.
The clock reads **12:01**
